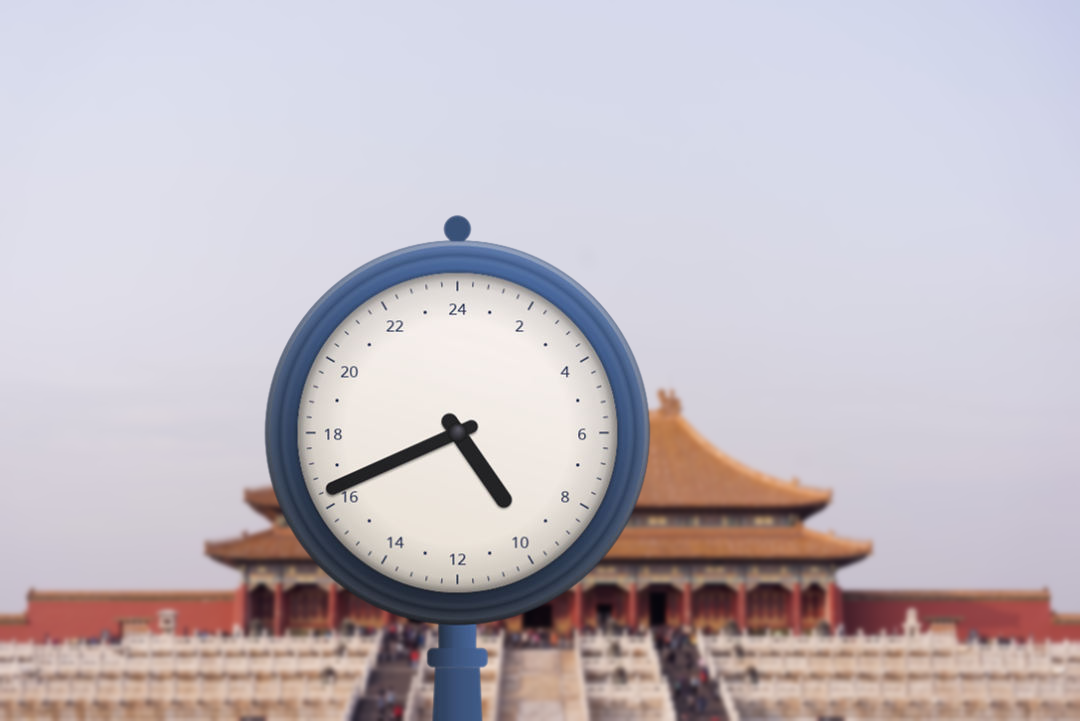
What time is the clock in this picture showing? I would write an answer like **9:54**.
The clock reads **9:41**
